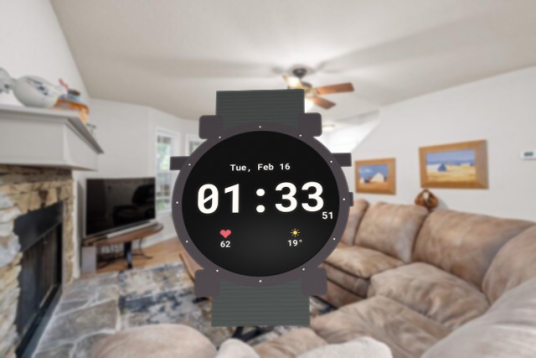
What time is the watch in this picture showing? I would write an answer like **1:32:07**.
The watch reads **1:33:51**
